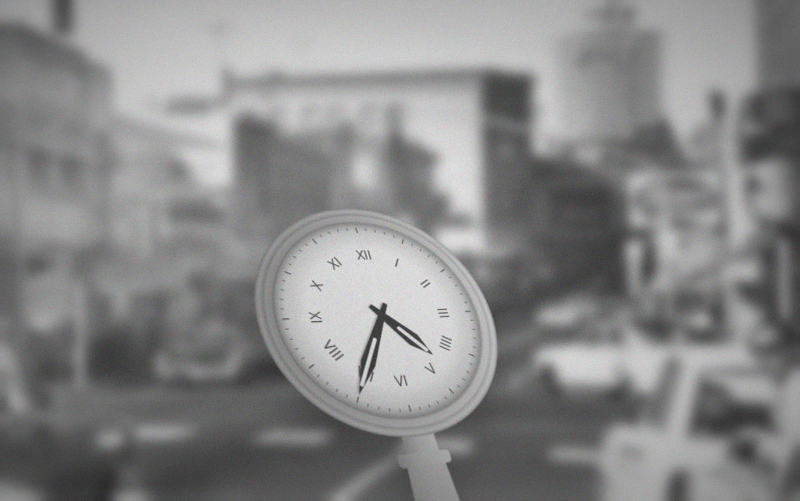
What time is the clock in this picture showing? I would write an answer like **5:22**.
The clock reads **4:35**
